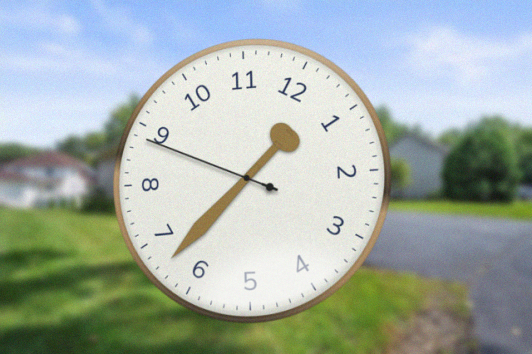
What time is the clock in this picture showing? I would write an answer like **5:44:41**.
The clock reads **12:32:44**
